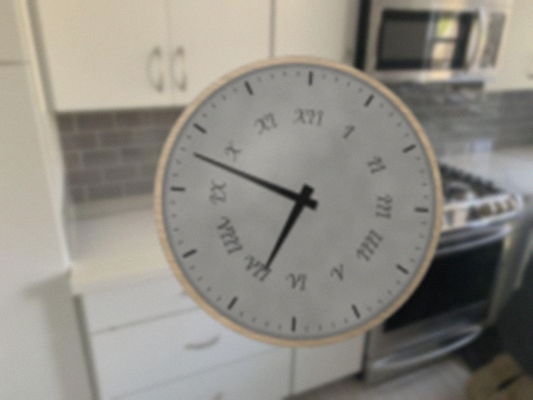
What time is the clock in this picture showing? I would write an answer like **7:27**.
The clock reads **6:48**
